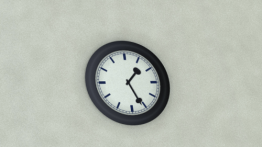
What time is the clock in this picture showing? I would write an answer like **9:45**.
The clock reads **1:26**
